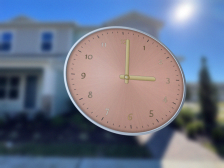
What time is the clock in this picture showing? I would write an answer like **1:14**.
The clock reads **3:01**
